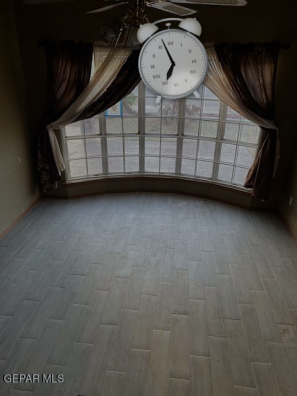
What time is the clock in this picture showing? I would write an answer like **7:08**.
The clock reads **6:57**
